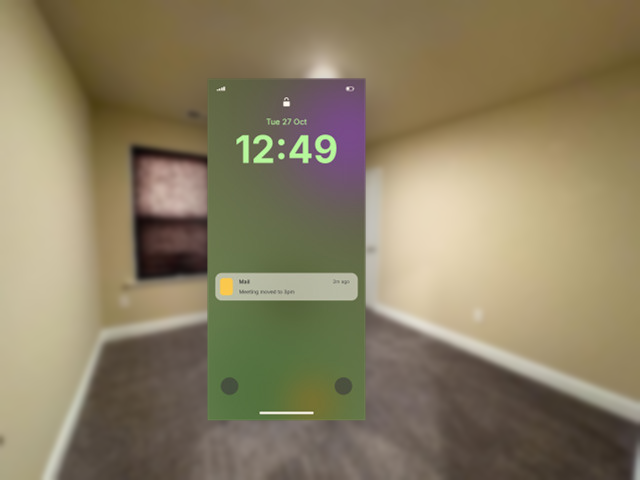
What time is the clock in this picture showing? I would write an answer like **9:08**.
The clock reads **12:49**
